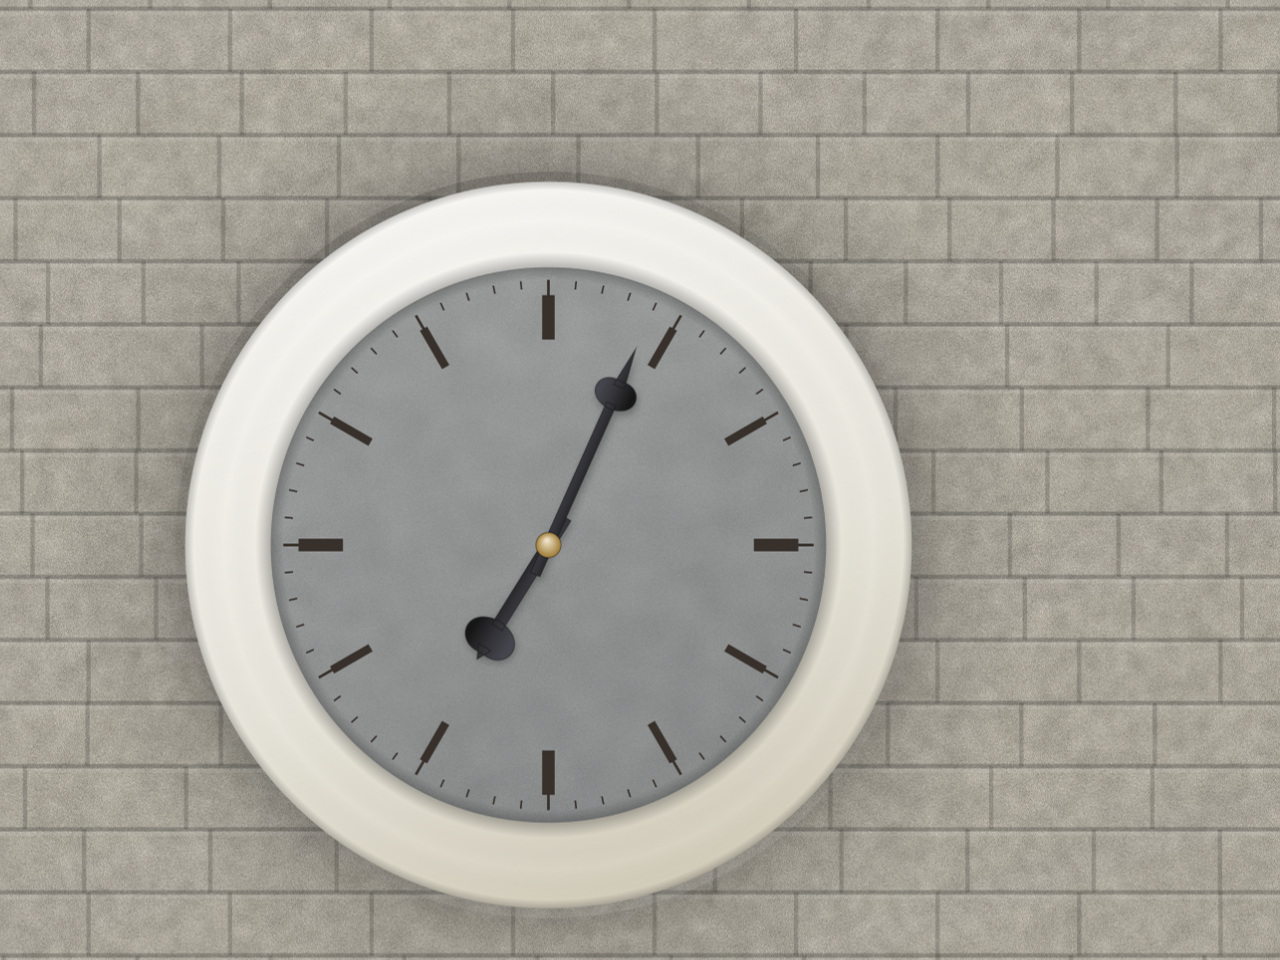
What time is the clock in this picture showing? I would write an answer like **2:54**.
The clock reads **7:04**
